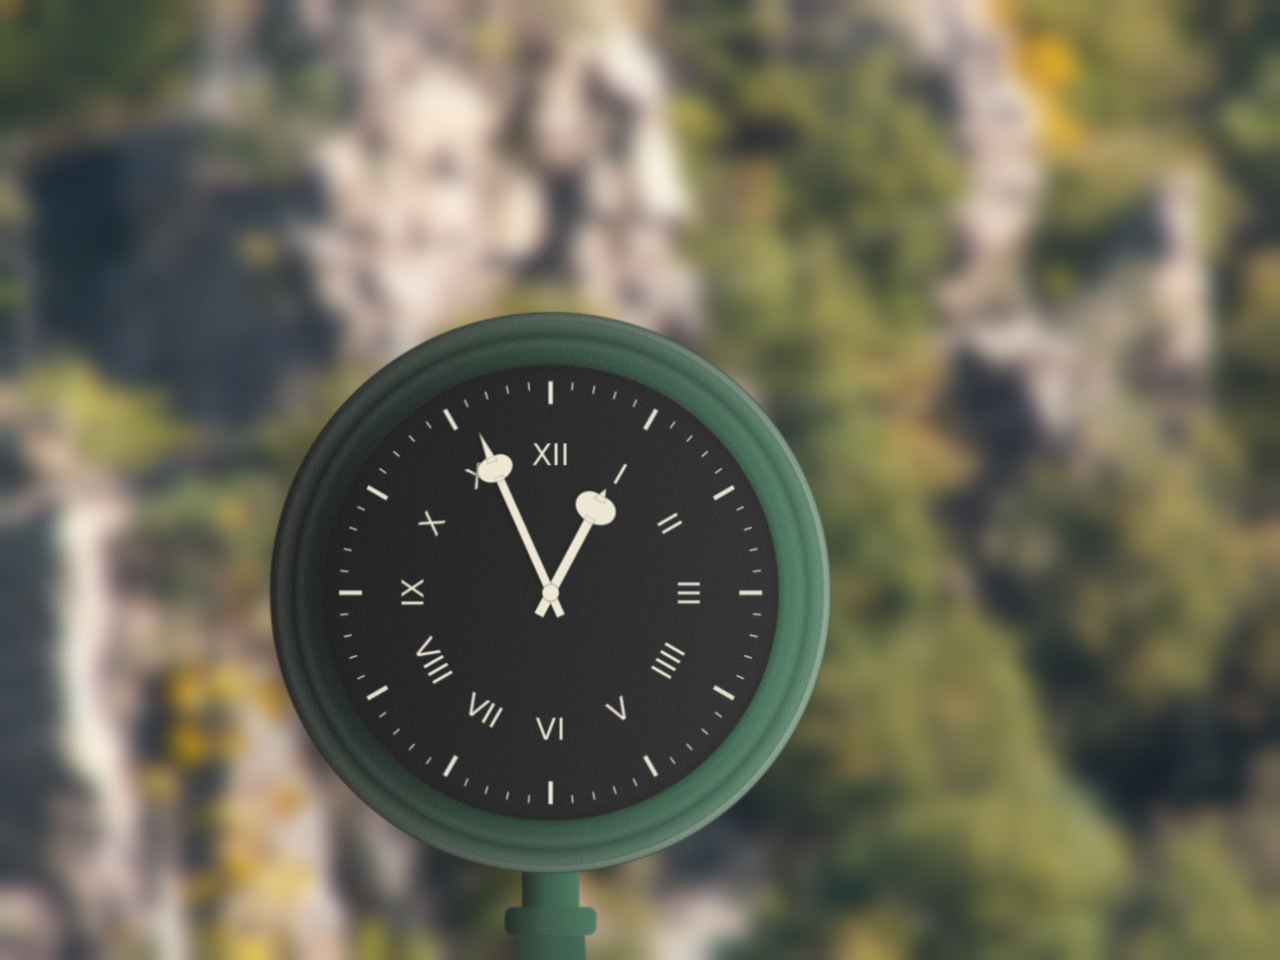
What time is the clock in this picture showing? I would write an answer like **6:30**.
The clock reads **12:56**
